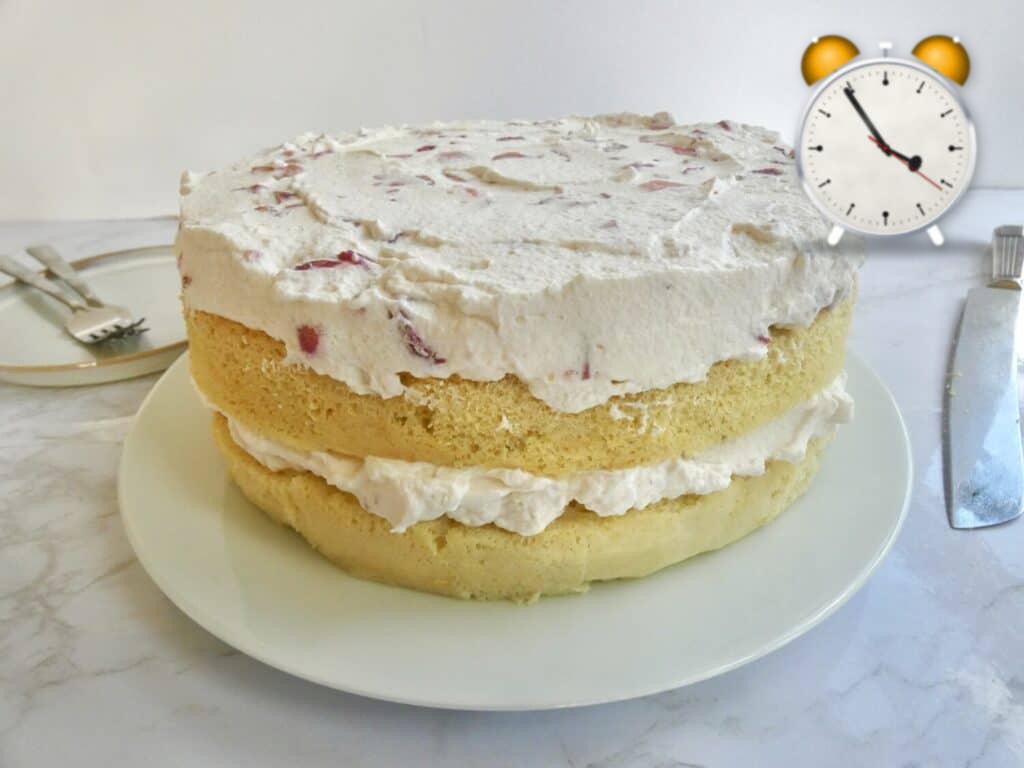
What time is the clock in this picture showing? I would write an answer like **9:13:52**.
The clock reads **3:54:21**
